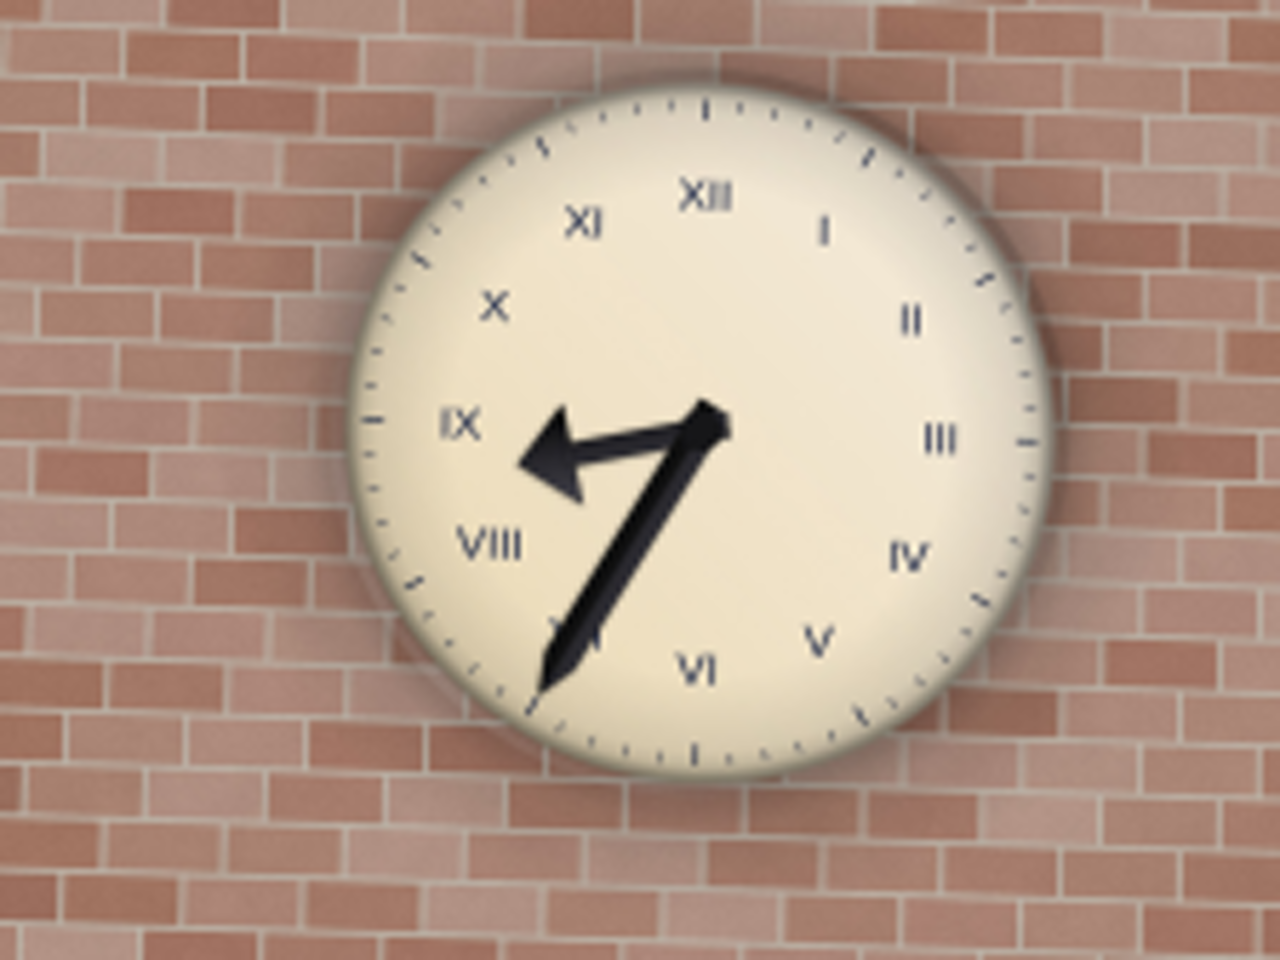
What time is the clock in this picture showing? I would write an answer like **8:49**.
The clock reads **8:35**
